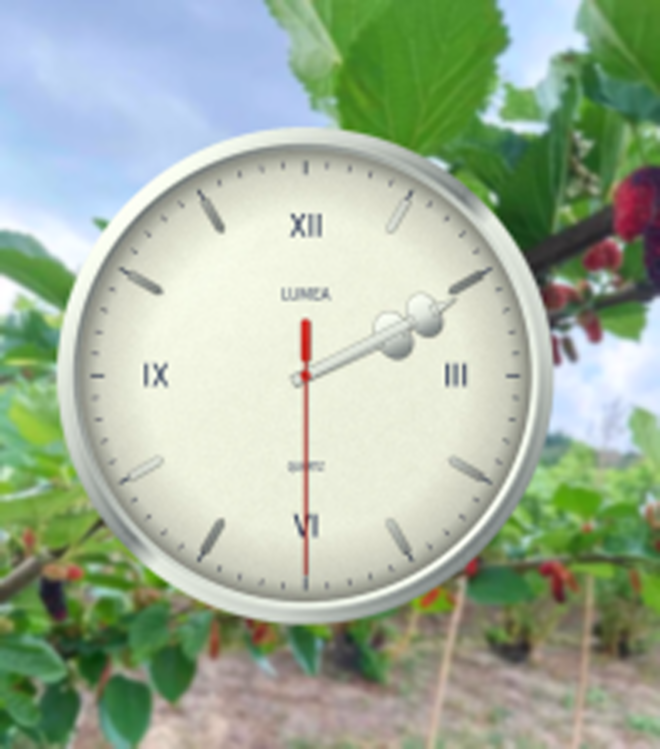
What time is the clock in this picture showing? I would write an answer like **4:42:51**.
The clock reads **2:10:30**
